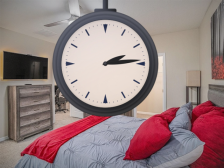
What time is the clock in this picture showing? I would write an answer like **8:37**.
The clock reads **2:14**
